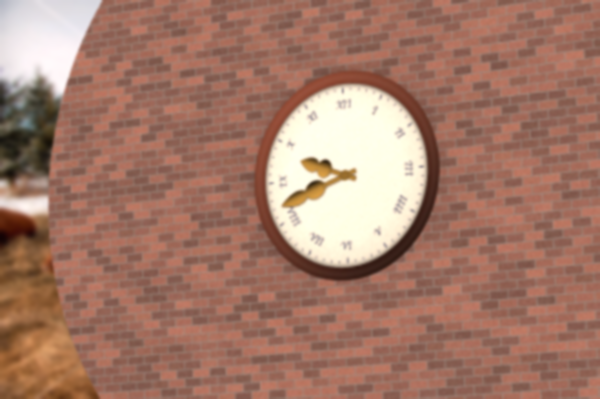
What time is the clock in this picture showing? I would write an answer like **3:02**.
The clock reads **9:42**
